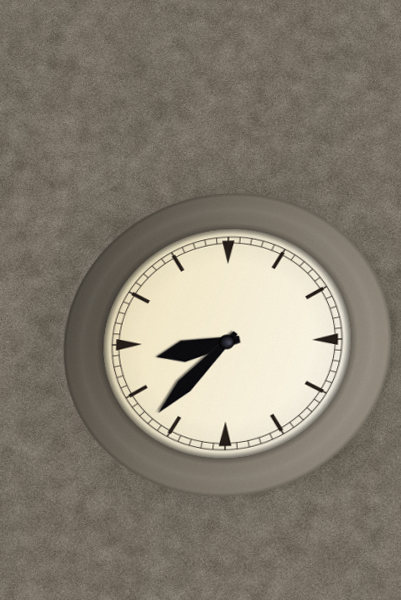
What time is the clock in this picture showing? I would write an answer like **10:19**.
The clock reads **8:37**
